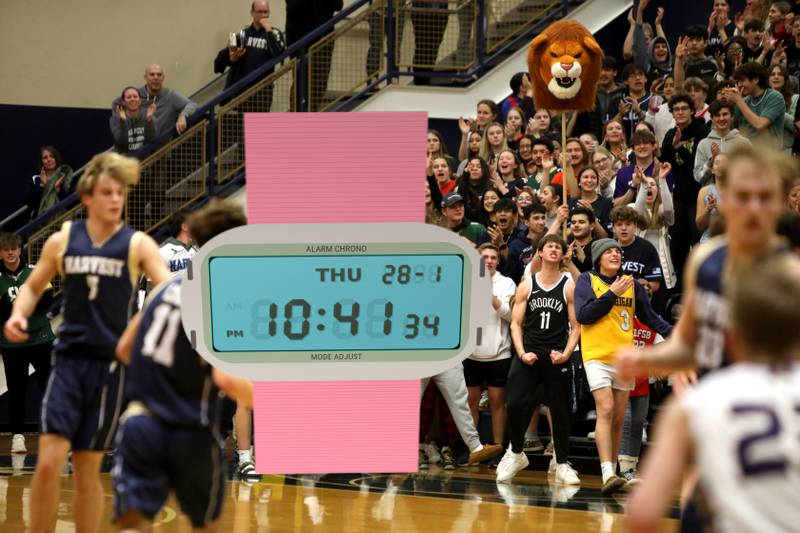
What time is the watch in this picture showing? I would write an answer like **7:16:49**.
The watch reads **10:41:34**
